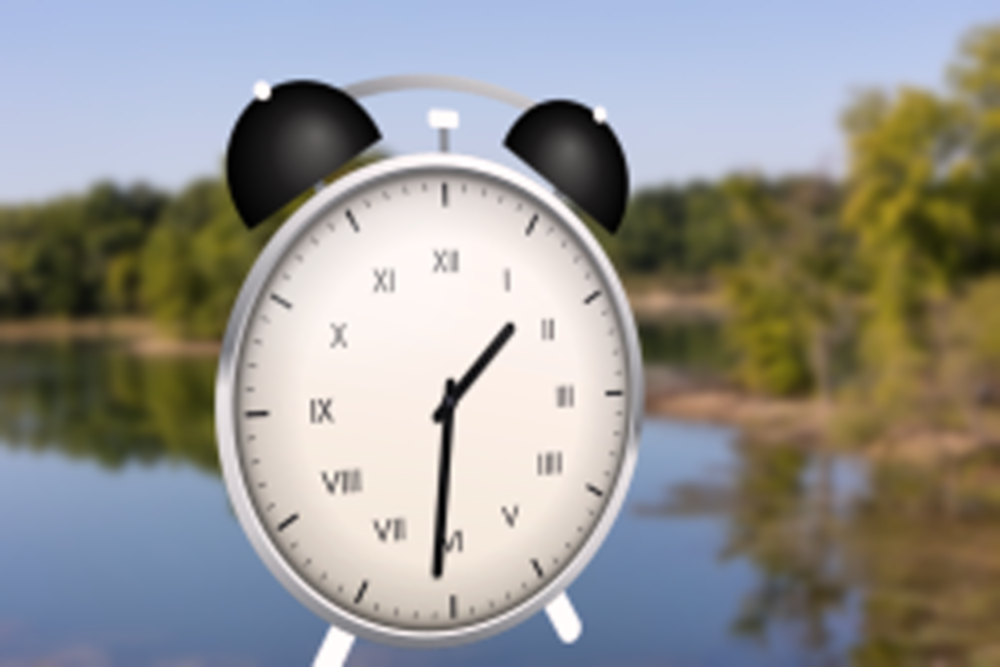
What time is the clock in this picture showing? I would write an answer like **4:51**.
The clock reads **1:31**
